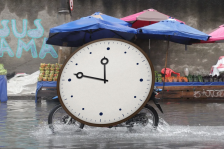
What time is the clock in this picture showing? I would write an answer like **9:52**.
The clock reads **11:47**
